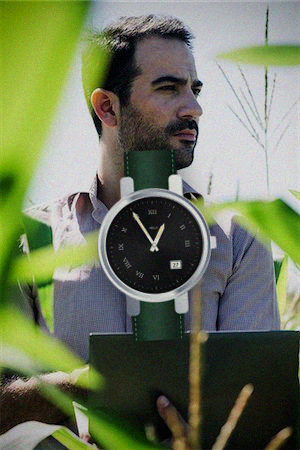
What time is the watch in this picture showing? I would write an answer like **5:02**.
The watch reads **12:55**
